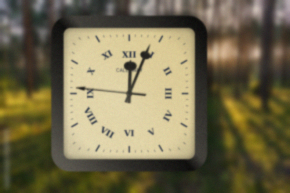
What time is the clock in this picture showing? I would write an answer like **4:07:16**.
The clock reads **12:03:46**
